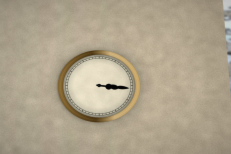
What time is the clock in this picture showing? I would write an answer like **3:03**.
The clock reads **3:16**
